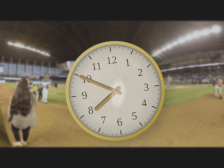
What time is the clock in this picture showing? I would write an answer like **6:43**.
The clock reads **7:50**
